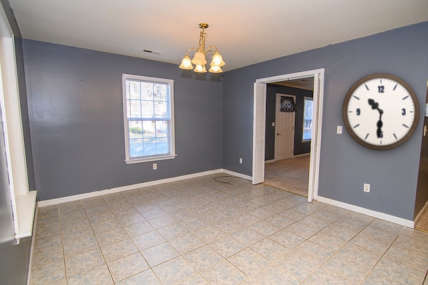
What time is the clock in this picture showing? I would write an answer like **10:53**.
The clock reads **10:31**
